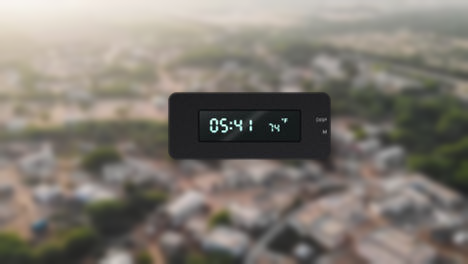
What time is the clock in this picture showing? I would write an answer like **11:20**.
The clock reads **5:41**
